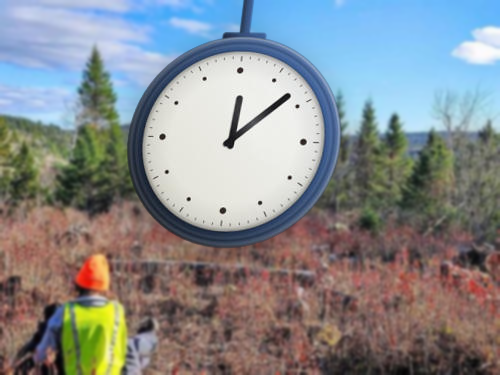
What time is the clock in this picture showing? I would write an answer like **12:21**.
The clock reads **12:08**
